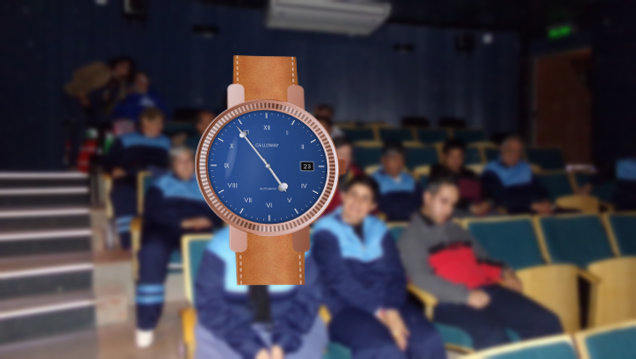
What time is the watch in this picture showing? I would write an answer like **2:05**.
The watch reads **4:54**
